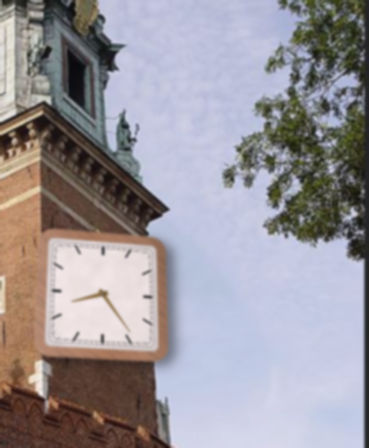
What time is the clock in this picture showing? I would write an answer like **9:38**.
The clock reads **8:24**
